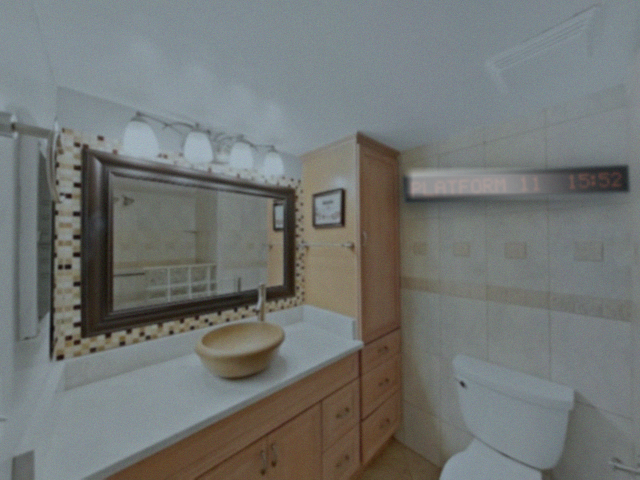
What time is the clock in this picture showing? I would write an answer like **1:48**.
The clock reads **15:52**
